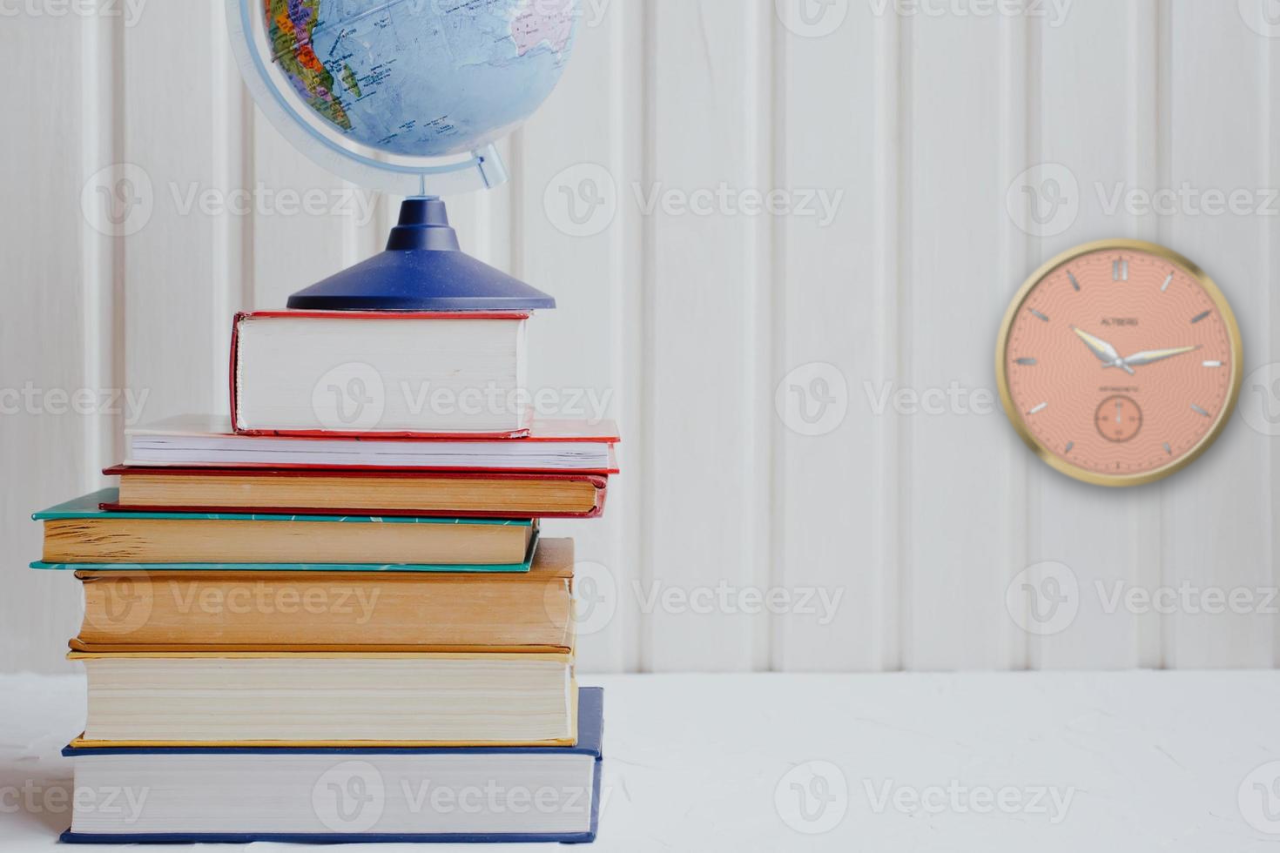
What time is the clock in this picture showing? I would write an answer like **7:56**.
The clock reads **10:13**
